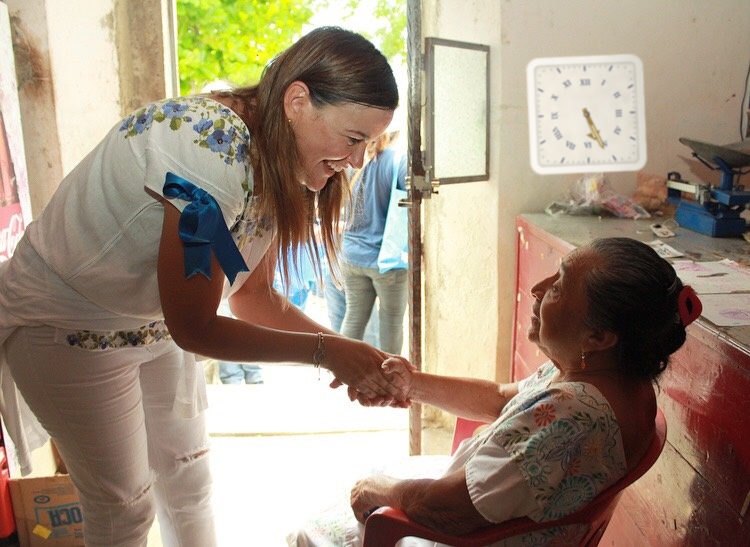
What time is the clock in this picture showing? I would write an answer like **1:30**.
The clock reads **5:26**
